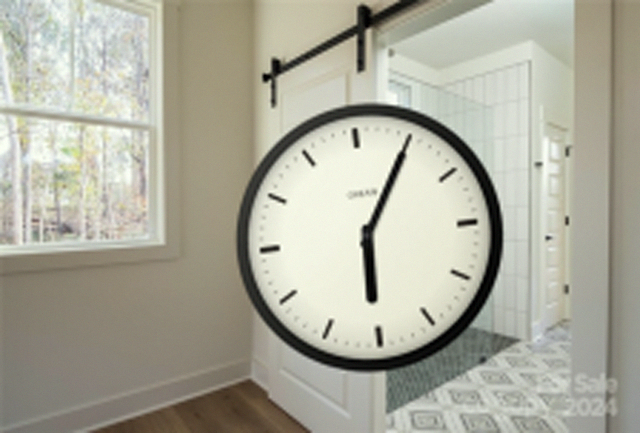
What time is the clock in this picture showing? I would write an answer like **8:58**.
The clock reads **6:05**
